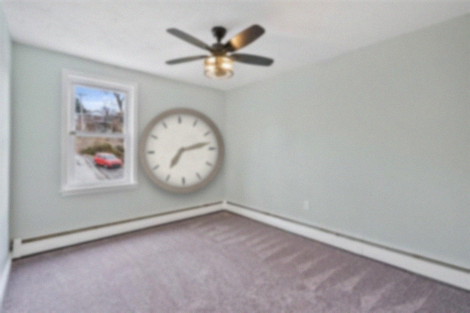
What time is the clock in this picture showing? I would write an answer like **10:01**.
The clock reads **7:13**
